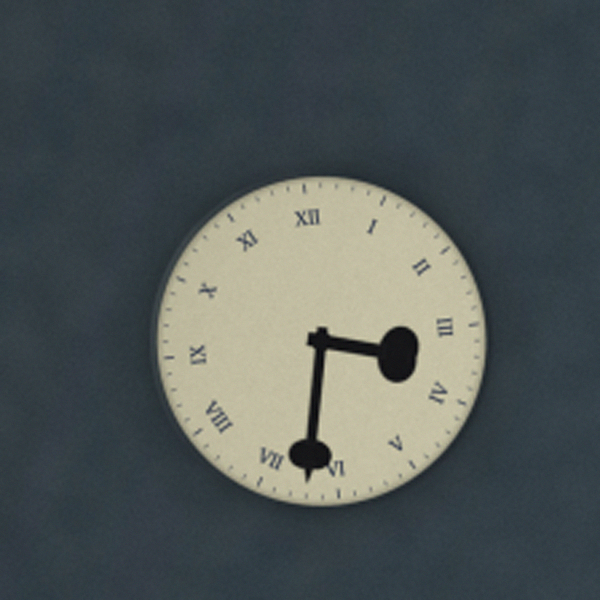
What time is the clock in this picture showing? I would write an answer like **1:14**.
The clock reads **3:32**
